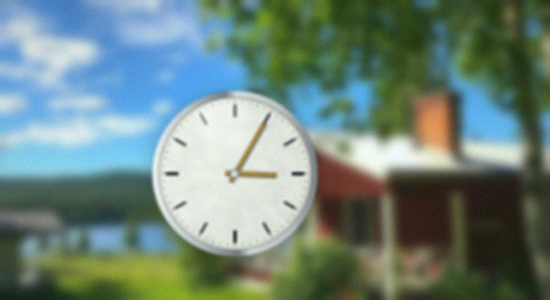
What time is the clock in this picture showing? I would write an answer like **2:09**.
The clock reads **3:05**
